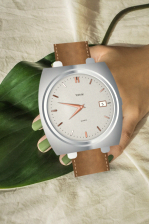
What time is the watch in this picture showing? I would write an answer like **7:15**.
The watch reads **7:48**
